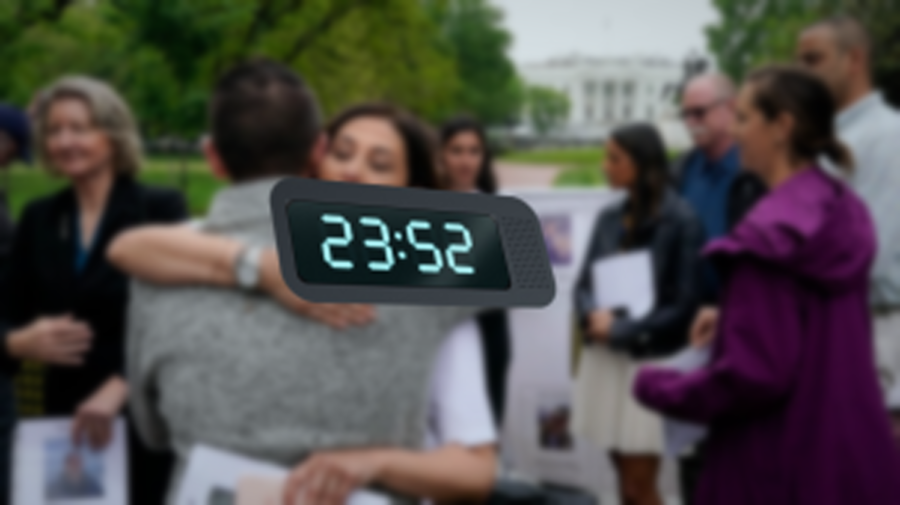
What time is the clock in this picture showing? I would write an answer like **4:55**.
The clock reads **23:52**
